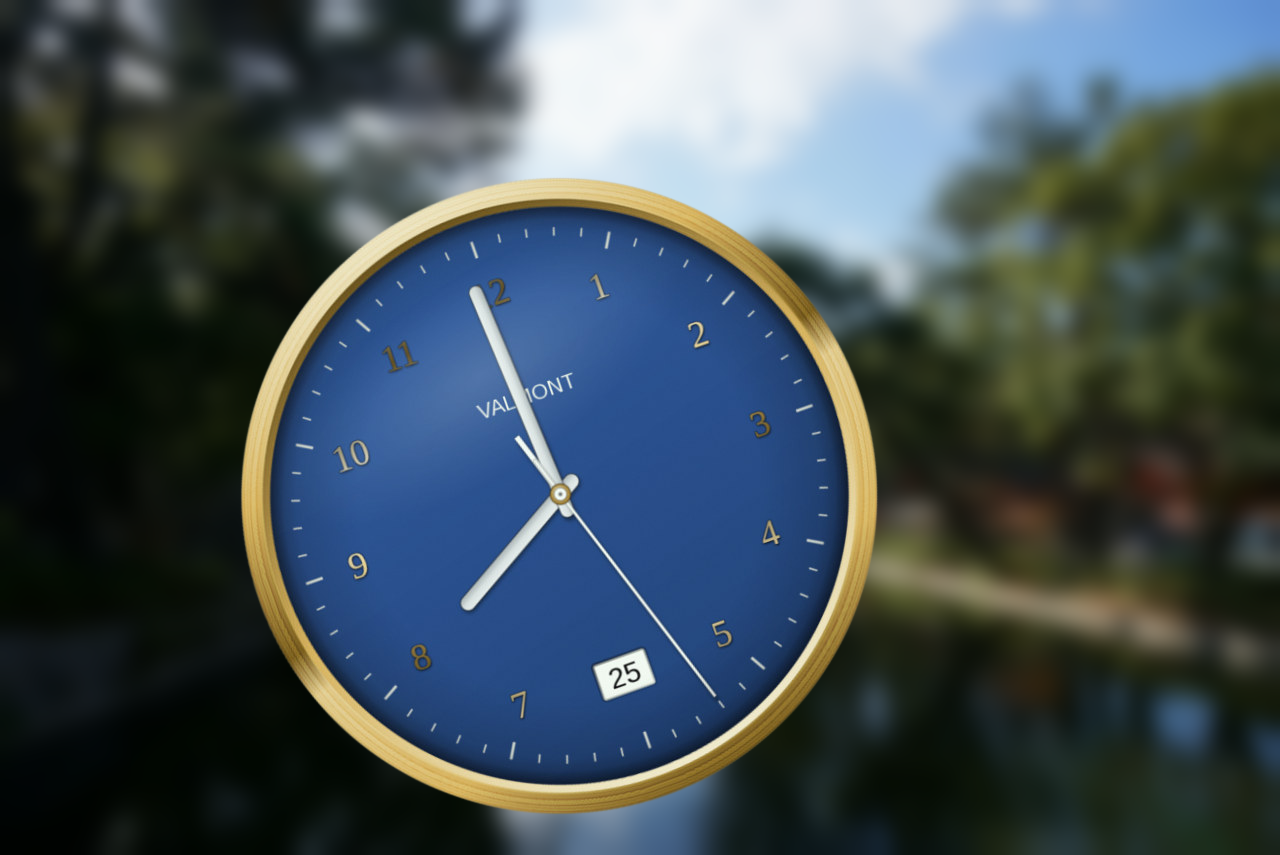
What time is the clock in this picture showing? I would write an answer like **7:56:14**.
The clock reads **7:59:27**
